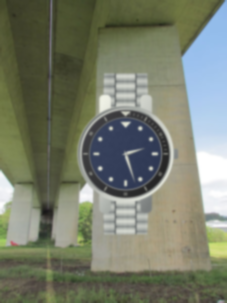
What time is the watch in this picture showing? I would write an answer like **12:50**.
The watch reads **2:27**
